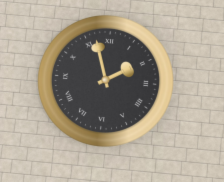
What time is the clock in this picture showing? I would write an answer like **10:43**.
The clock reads **1:57**
